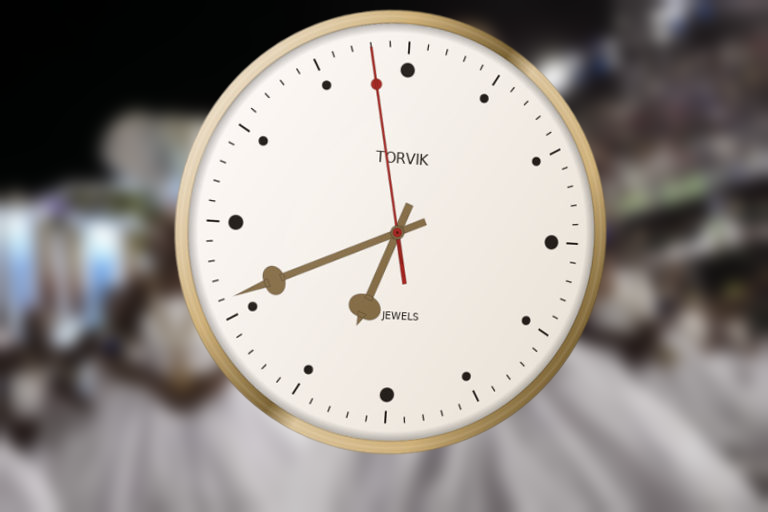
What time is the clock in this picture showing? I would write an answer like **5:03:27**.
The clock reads **6:40:58**
